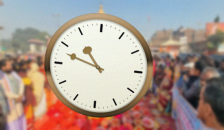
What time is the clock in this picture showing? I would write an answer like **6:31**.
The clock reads **10:48**
